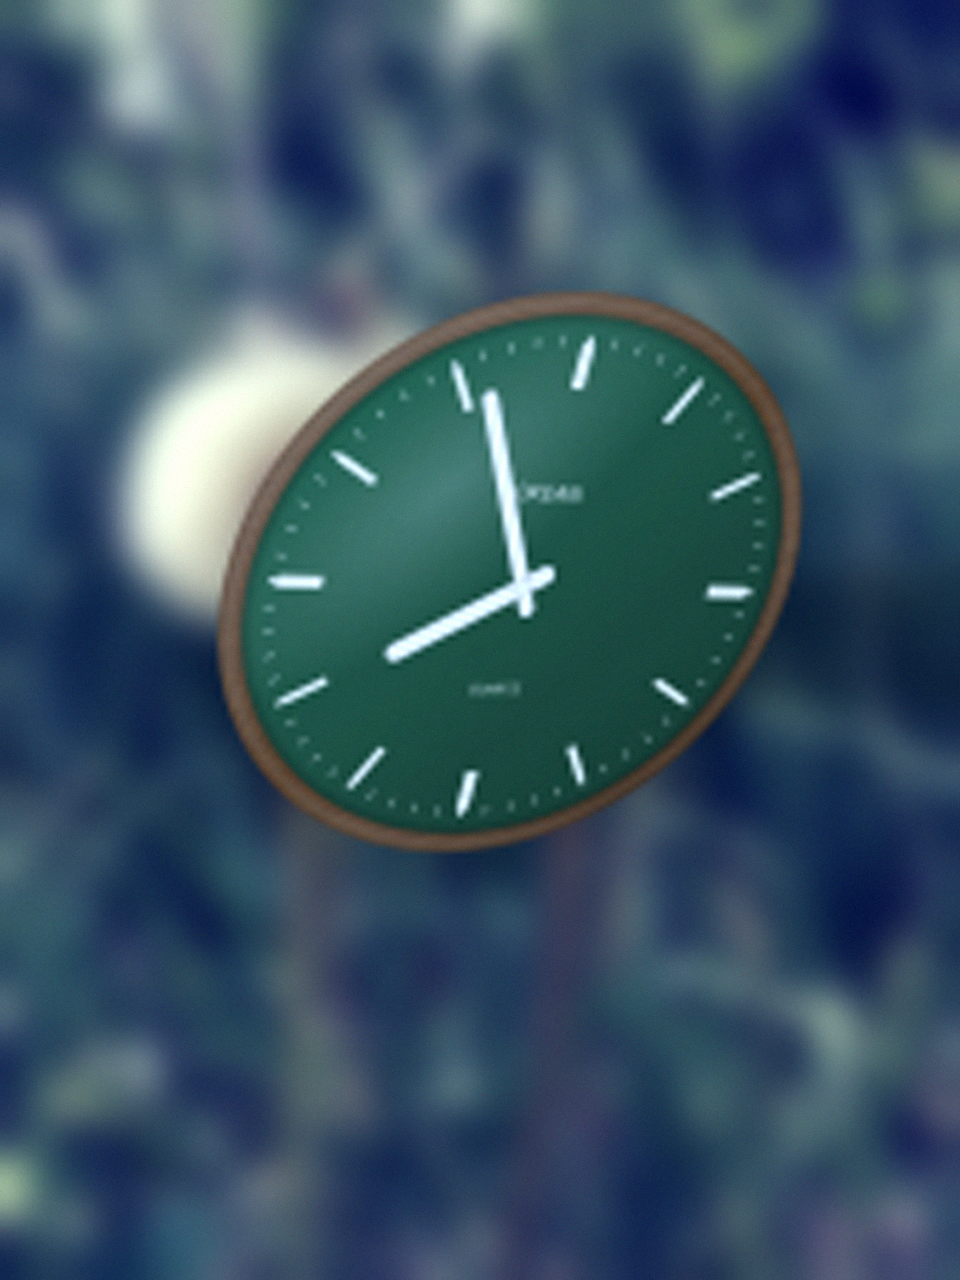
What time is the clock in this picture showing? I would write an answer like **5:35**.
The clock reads **7:56**
